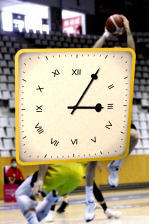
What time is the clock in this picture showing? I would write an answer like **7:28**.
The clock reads **3:05**
